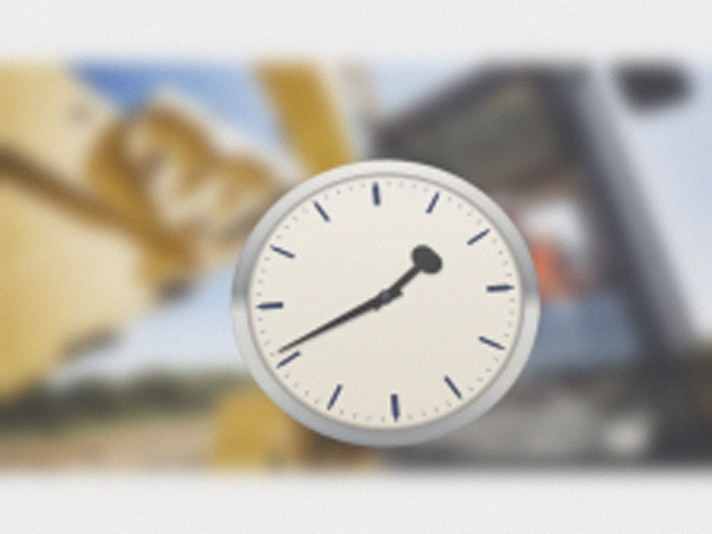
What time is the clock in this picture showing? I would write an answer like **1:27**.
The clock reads **1:41**
